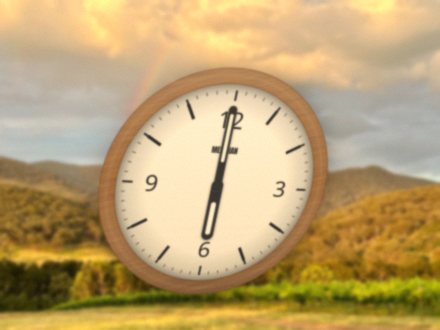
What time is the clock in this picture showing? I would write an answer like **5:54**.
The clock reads **6:00**
